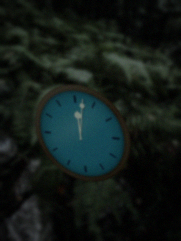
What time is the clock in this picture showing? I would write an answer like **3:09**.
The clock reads **12:02**
